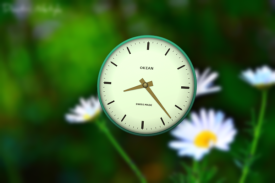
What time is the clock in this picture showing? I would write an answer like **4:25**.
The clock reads **8:23**
